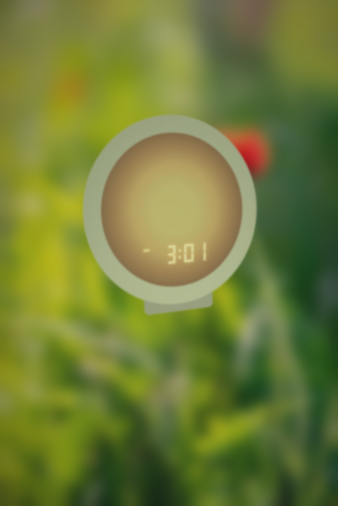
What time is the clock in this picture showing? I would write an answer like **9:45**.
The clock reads **3:01**
